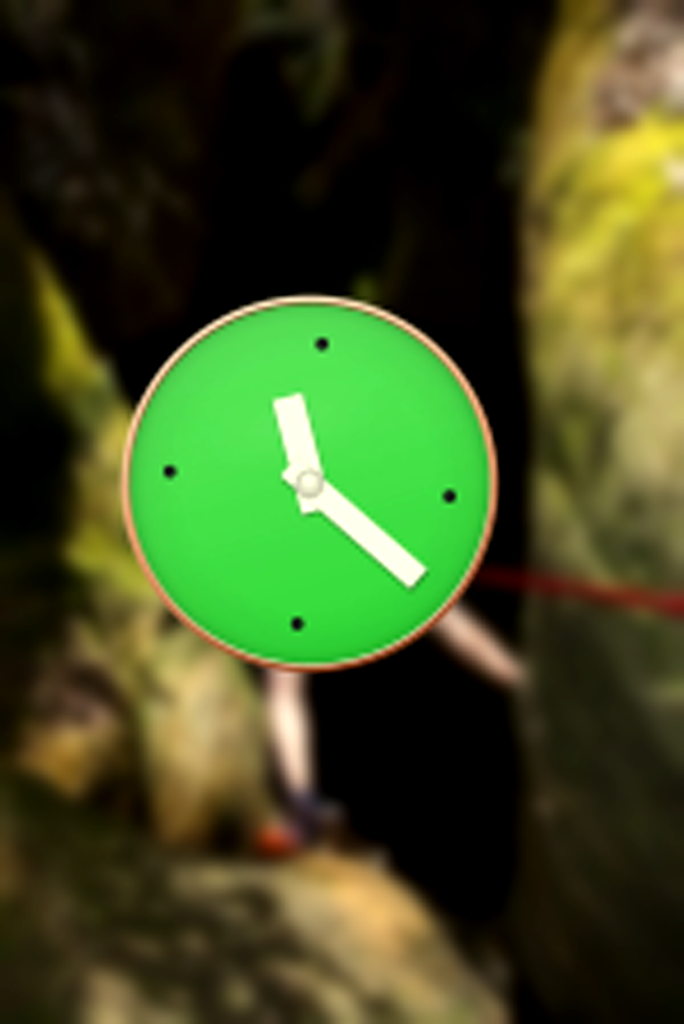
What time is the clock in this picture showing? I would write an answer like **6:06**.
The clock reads **11:21**
